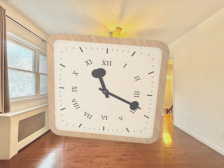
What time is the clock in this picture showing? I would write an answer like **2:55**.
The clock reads **11:19**
